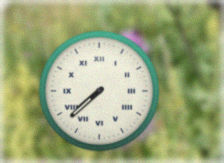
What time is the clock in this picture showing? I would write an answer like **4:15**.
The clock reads **7:38**
